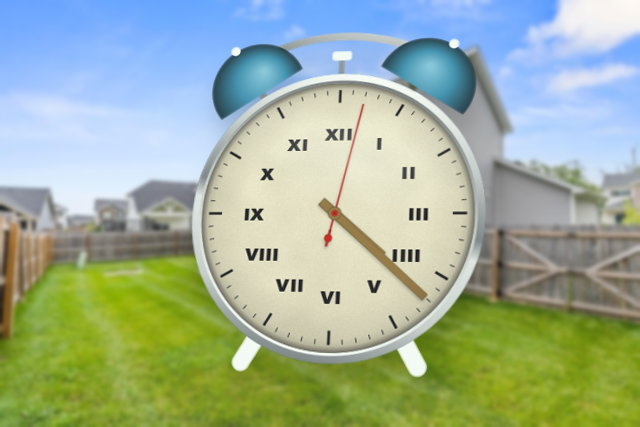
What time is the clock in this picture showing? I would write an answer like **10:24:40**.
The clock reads **4:22:02**
